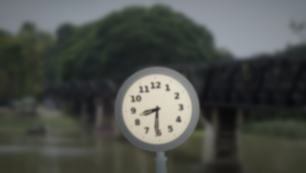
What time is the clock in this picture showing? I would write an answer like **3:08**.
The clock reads **8:31**
